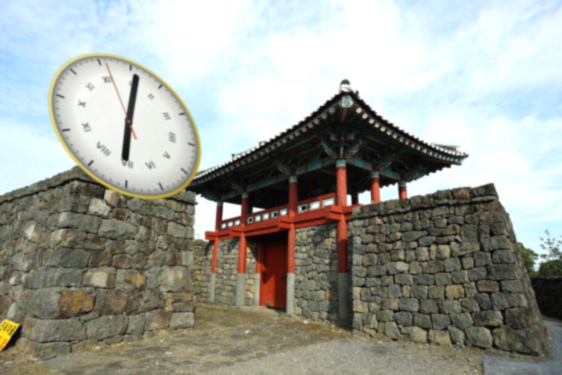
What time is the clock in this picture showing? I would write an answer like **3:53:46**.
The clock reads **7:06:01**
